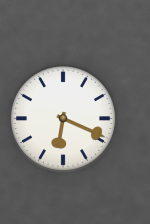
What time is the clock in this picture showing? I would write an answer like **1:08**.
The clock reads **6:19**
